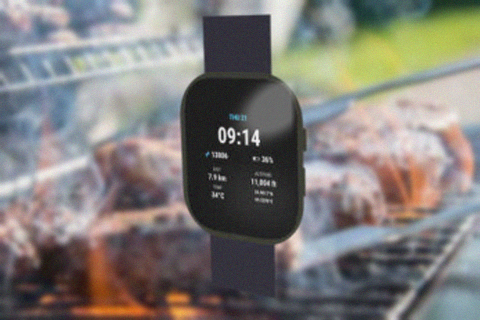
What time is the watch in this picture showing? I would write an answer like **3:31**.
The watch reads **9:14**
